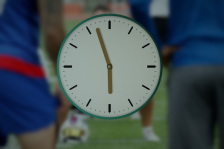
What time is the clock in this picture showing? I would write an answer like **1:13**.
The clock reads **5:57**
